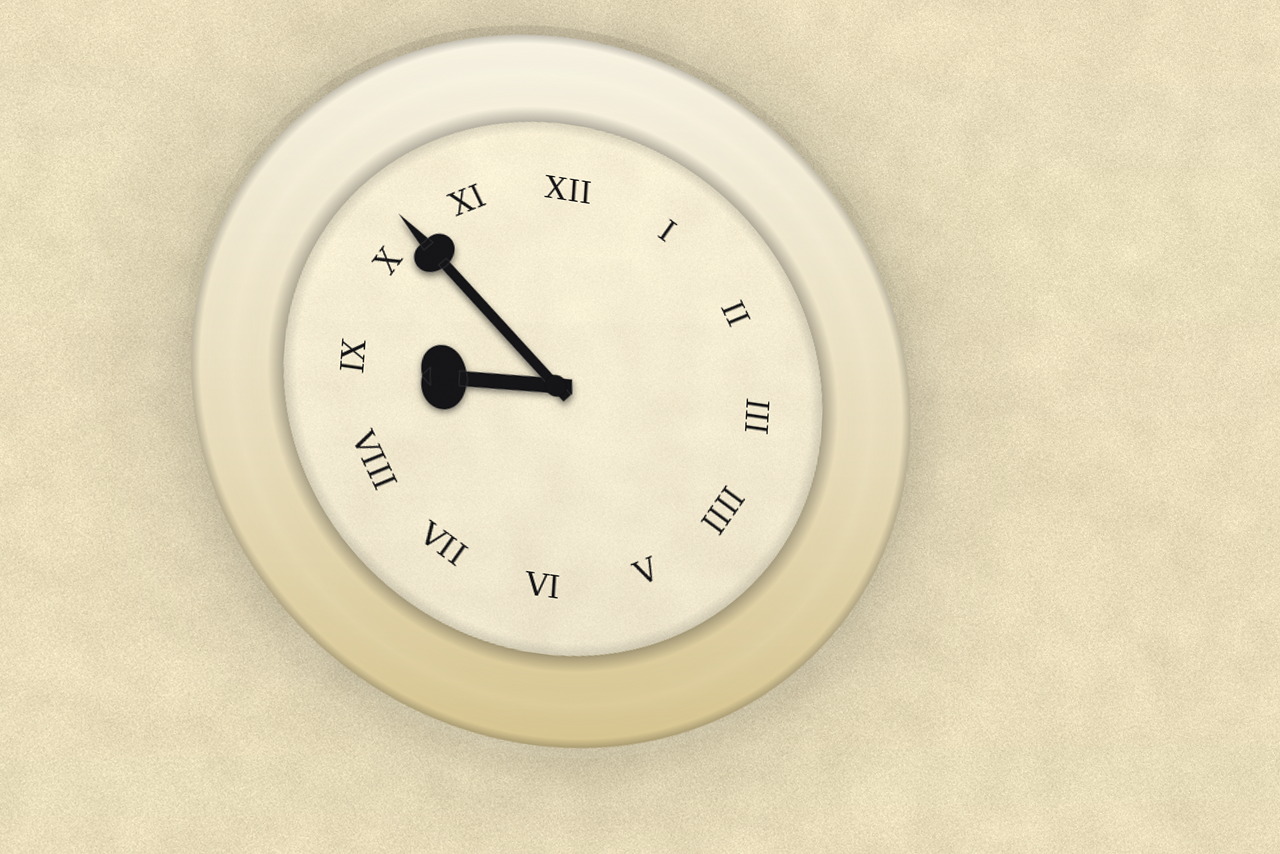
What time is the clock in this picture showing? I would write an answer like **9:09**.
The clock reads **8:52**
